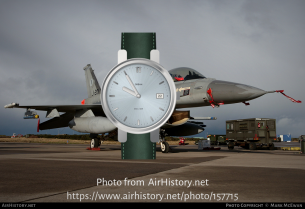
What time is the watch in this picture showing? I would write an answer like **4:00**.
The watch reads **9:55**
